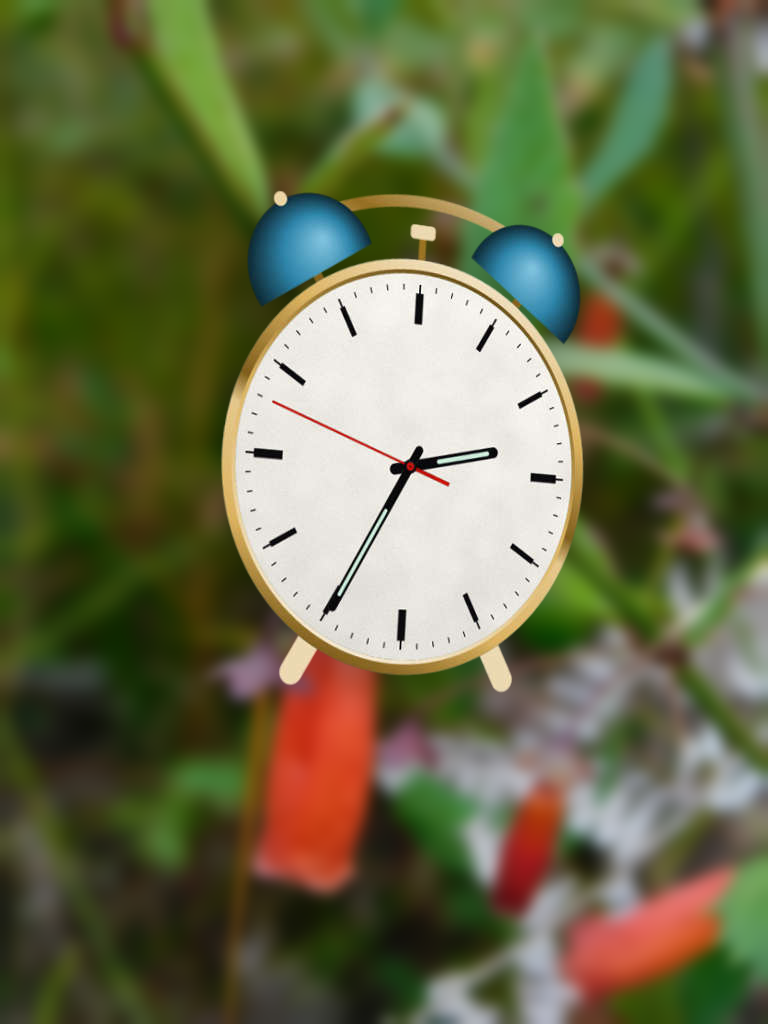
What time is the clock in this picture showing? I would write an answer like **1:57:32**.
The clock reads **2:34:48**
